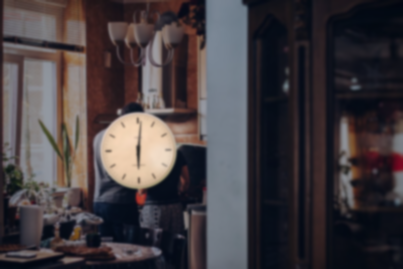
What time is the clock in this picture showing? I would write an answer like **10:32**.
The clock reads **6:01**
